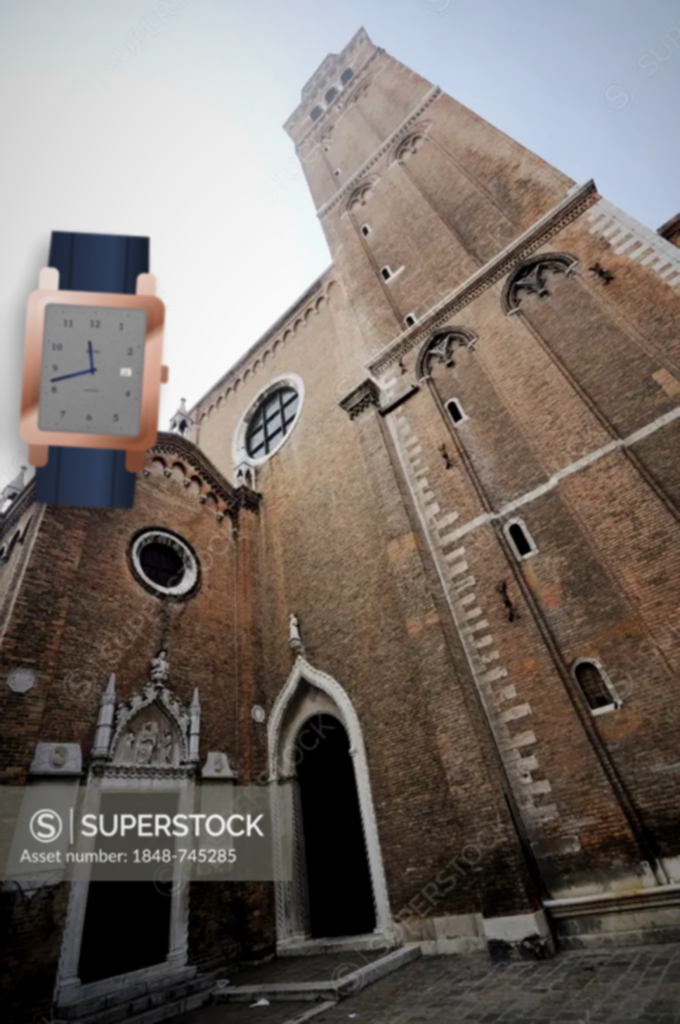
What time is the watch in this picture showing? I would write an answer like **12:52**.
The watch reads **11:42**
